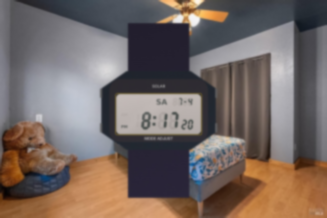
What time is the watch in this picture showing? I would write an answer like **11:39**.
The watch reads **8:17**
